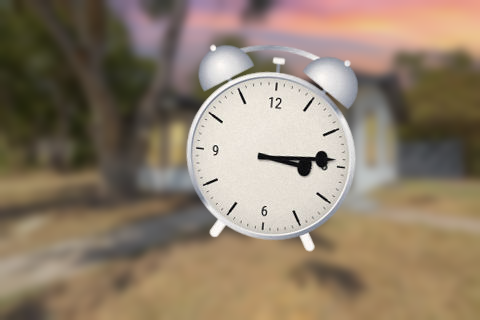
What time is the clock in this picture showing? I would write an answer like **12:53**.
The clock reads **3:14**
